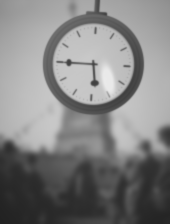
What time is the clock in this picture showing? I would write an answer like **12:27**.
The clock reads **5:45**
